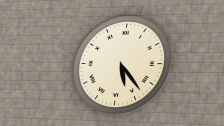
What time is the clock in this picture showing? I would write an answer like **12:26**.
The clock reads **5:23**
